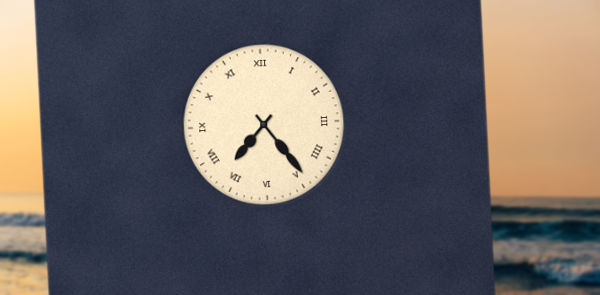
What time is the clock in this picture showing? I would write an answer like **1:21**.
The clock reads **7:24**
